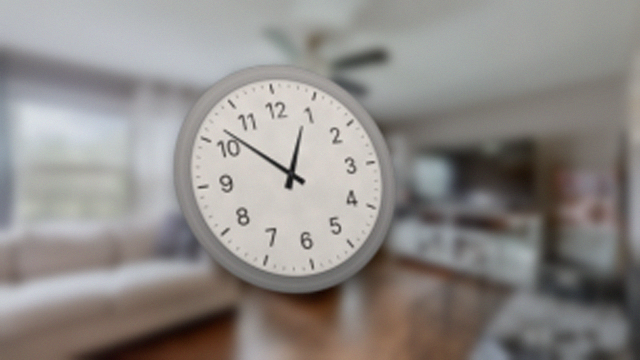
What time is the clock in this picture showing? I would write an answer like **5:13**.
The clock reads **12:52**
